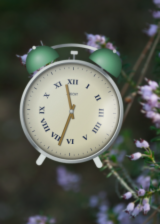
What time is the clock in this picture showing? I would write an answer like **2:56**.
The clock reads **11:33**
